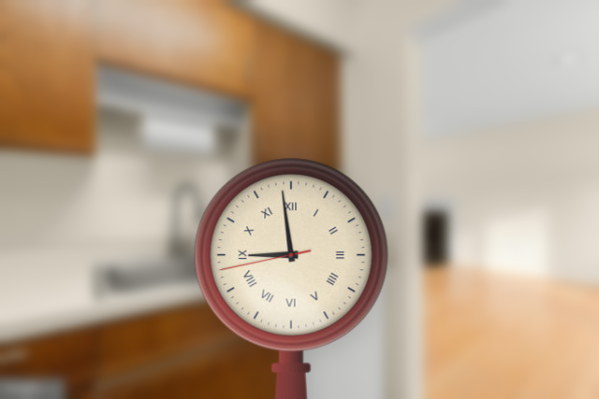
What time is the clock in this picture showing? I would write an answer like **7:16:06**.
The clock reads **8:58:43**
